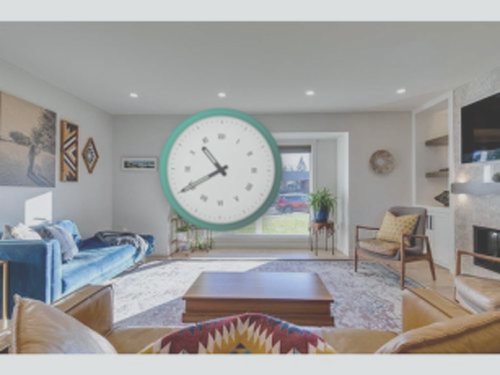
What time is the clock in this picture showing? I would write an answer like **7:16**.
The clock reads **10:40**
